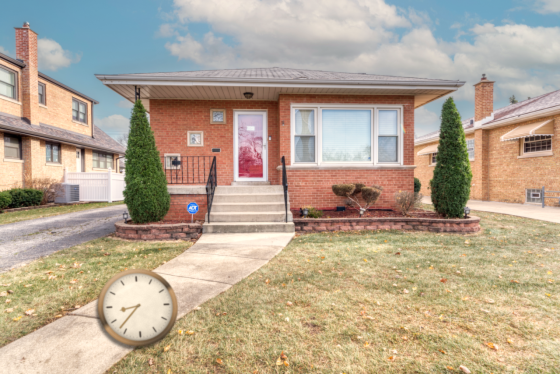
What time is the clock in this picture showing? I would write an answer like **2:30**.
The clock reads **8:37**
